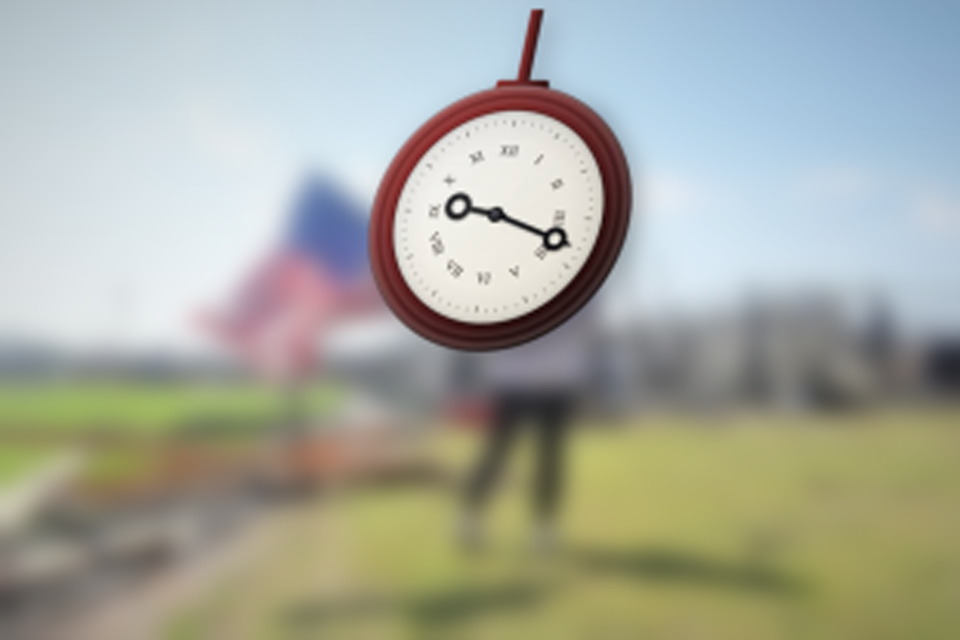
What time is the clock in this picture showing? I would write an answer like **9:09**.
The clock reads **9:18**
